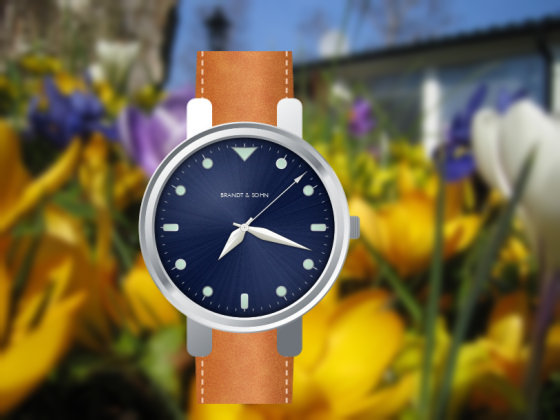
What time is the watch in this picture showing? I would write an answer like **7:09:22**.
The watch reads **7:18:08**
